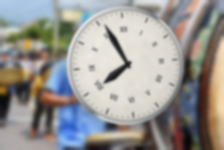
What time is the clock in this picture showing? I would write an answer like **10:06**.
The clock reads **7:56**
